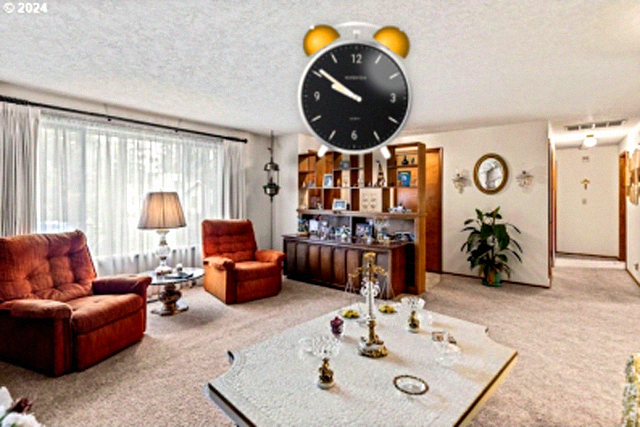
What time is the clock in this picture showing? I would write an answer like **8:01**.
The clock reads **9:51**
